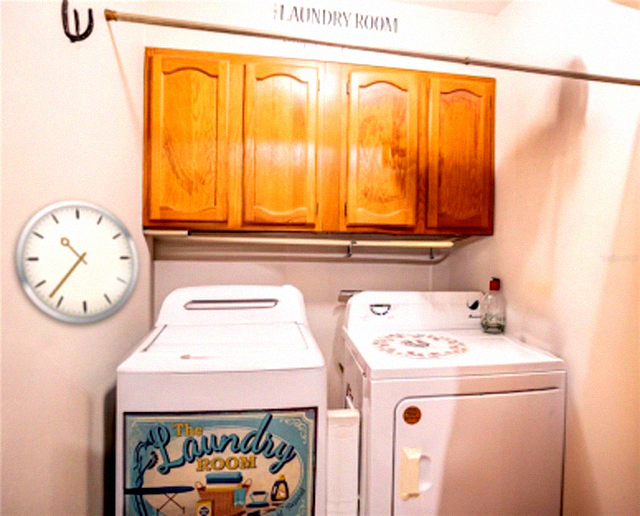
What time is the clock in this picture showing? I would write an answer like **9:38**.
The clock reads **10:37**
